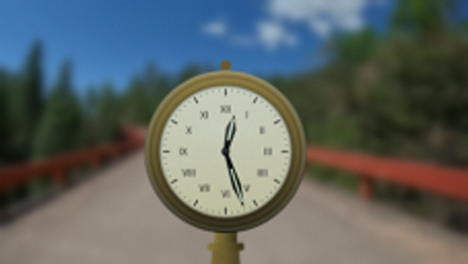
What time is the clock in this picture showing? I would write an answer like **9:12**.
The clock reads **12:27**
